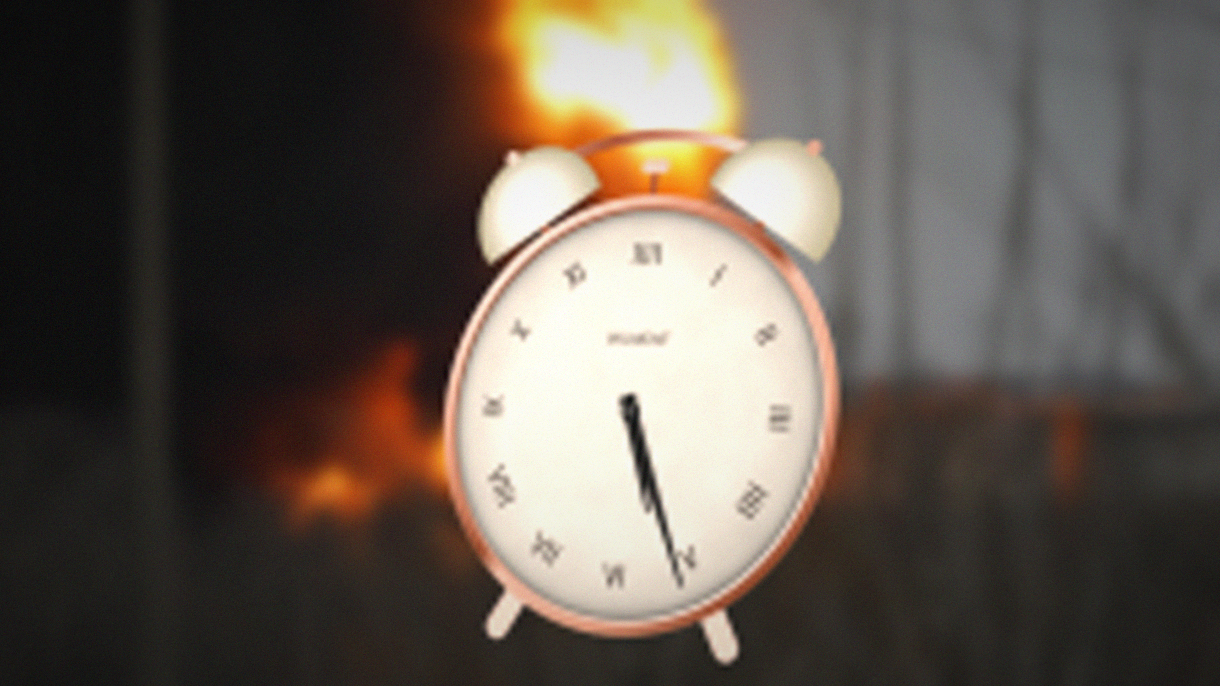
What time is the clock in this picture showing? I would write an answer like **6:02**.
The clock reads **5:26**
